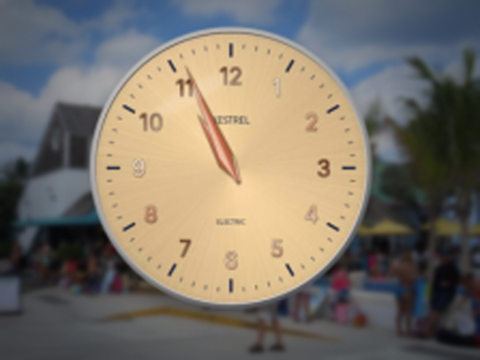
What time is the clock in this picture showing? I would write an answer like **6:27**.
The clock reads **10:56**
